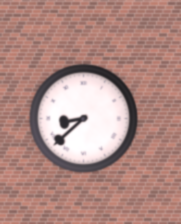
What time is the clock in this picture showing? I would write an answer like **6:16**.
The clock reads **8:38**
